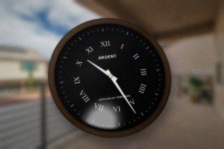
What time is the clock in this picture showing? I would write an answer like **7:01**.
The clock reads **10:26**
